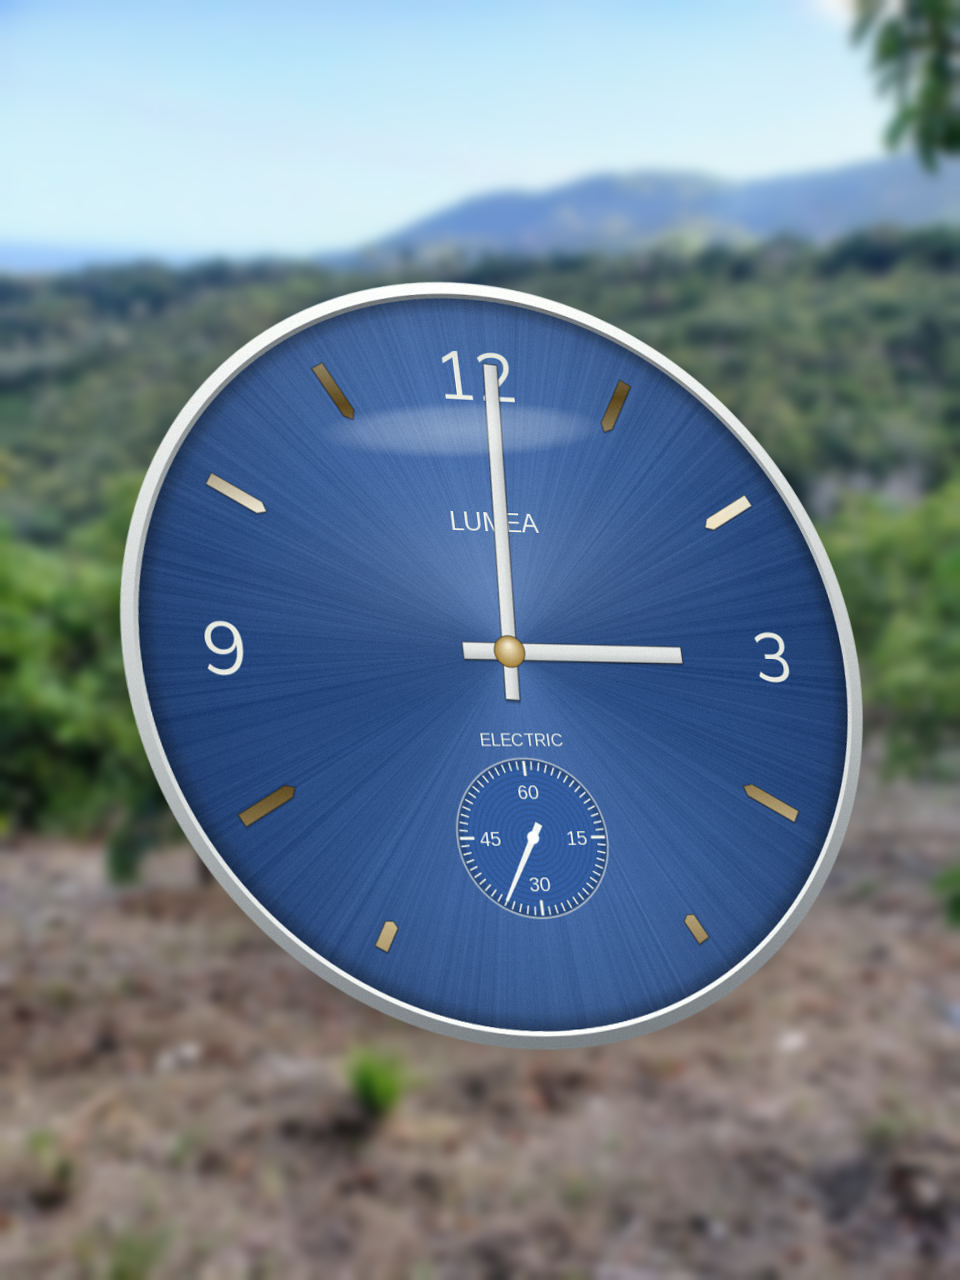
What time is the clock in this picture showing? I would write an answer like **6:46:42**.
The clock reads **3:00:35**
